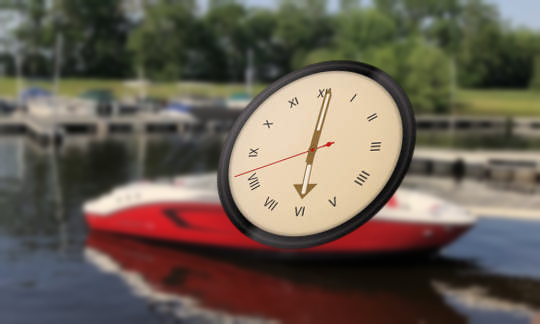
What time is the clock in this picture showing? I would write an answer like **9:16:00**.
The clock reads **6:00:42**
